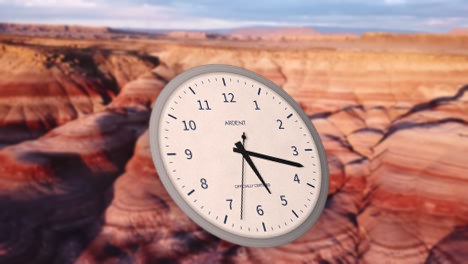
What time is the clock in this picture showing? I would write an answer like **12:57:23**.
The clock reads **5:17:33**
